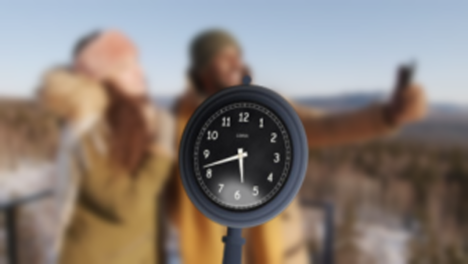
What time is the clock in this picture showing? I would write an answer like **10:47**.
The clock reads **5:42**
